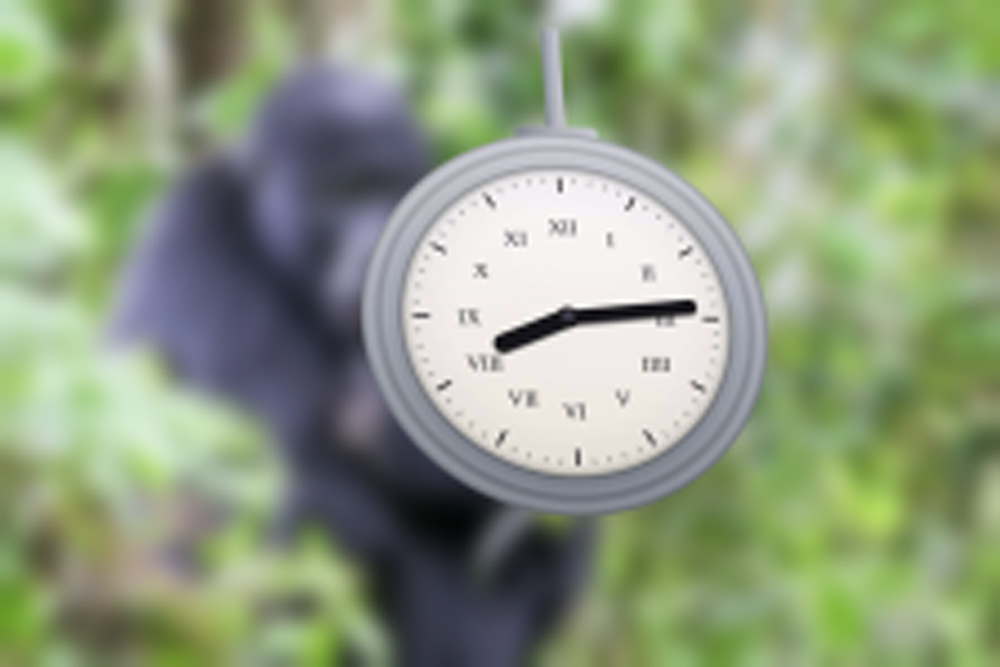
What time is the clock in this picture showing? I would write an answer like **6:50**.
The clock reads **8:14**
